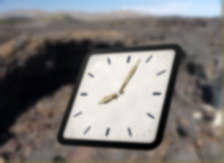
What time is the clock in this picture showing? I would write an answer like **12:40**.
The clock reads **8:03**
